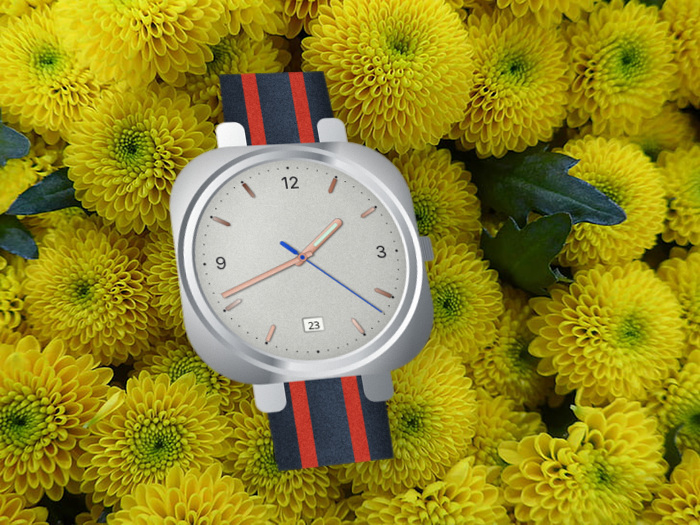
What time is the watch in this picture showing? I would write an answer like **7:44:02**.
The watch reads **1:41:22**
